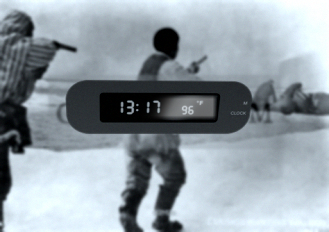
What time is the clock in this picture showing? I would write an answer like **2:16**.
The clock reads **13:17**
